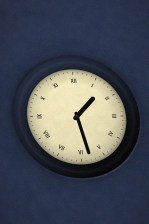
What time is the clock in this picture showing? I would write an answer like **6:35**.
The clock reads **1:28**
